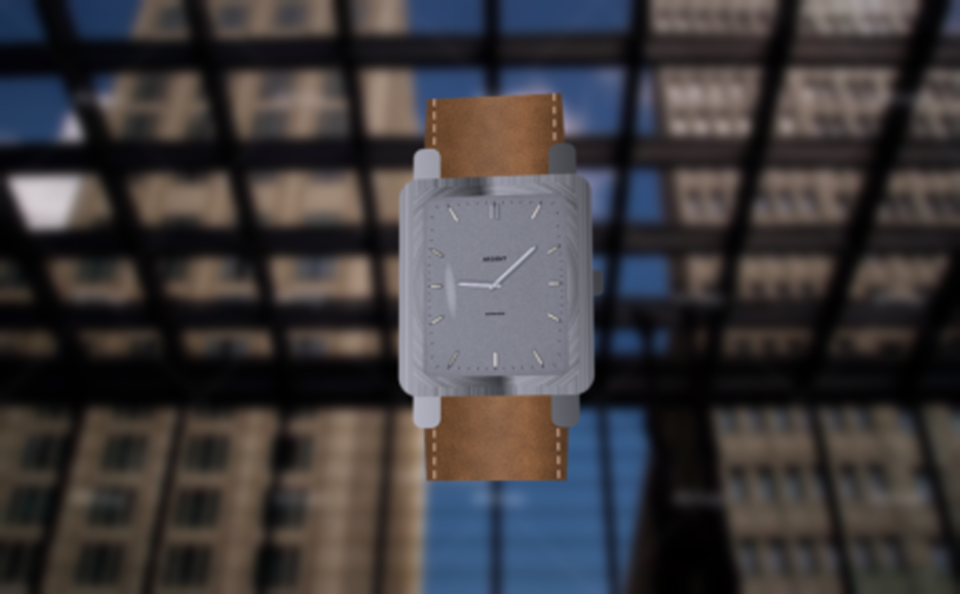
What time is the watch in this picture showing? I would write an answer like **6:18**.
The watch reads **9:08**
